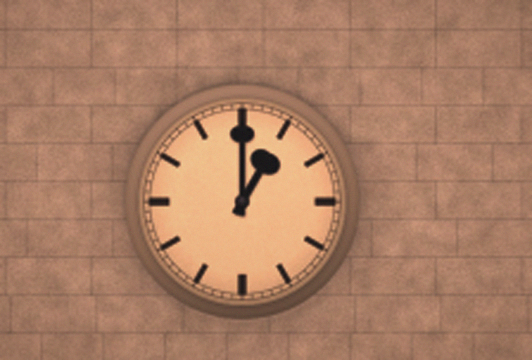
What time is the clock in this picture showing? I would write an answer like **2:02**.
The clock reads **1:00**
